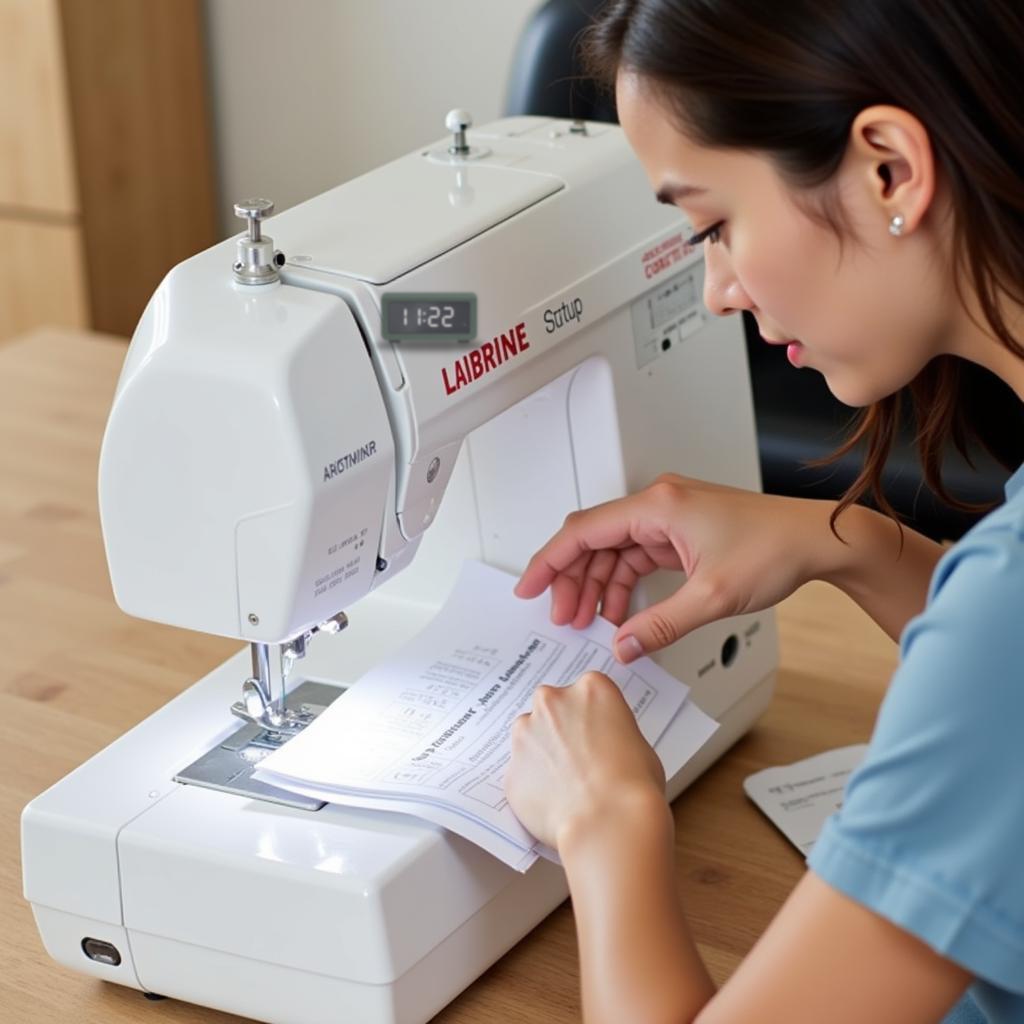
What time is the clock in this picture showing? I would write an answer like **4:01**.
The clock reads **11:22**
